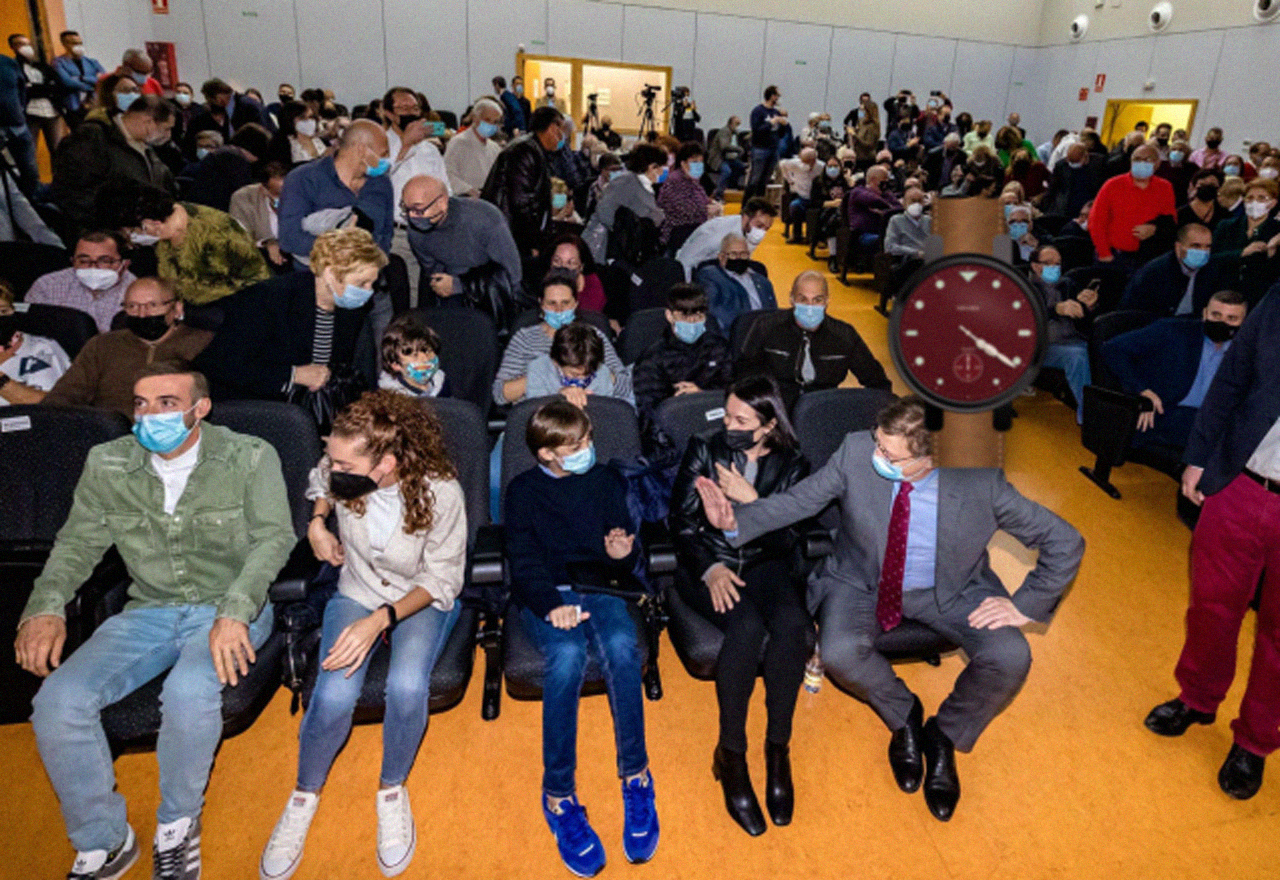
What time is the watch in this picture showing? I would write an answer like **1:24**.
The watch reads **4:21**
